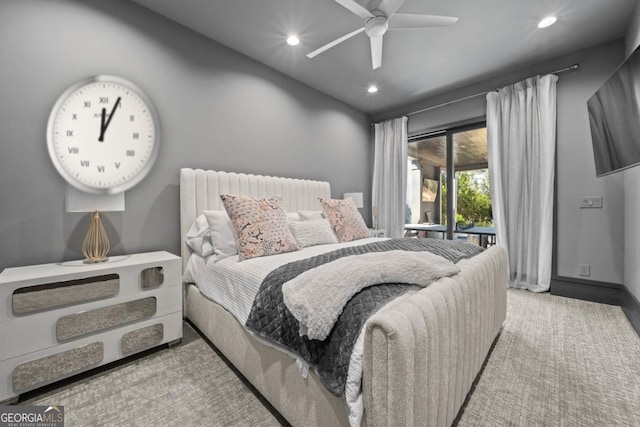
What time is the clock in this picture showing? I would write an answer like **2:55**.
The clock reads **12:04**
